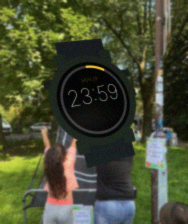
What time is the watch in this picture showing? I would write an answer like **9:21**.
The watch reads **23:59**
